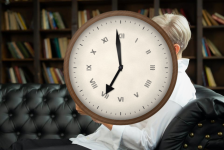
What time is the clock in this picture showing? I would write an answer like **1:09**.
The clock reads **6:59**
